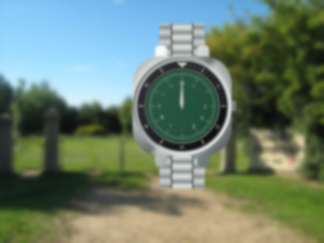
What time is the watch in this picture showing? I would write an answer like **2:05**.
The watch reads **12:00**
